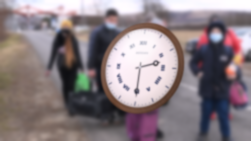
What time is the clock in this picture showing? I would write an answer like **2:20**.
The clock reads **2:30**
